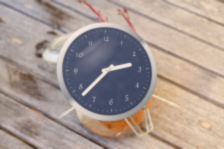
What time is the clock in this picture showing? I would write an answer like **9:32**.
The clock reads **2:38**
